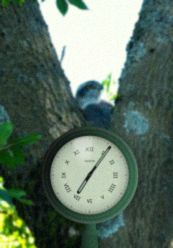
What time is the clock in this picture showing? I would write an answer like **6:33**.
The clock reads **7:06**
